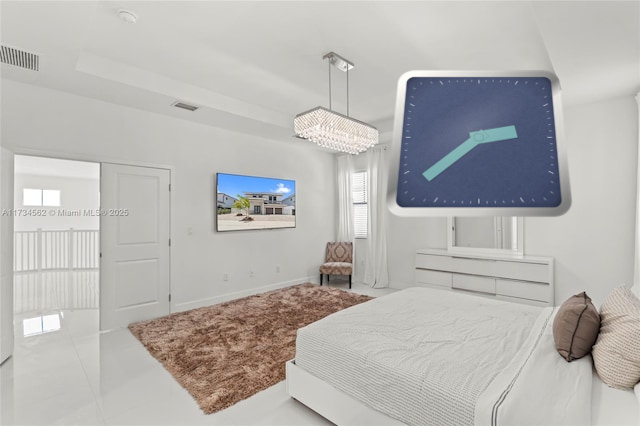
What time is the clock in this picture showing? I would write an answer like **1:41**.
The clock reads **2:38**
